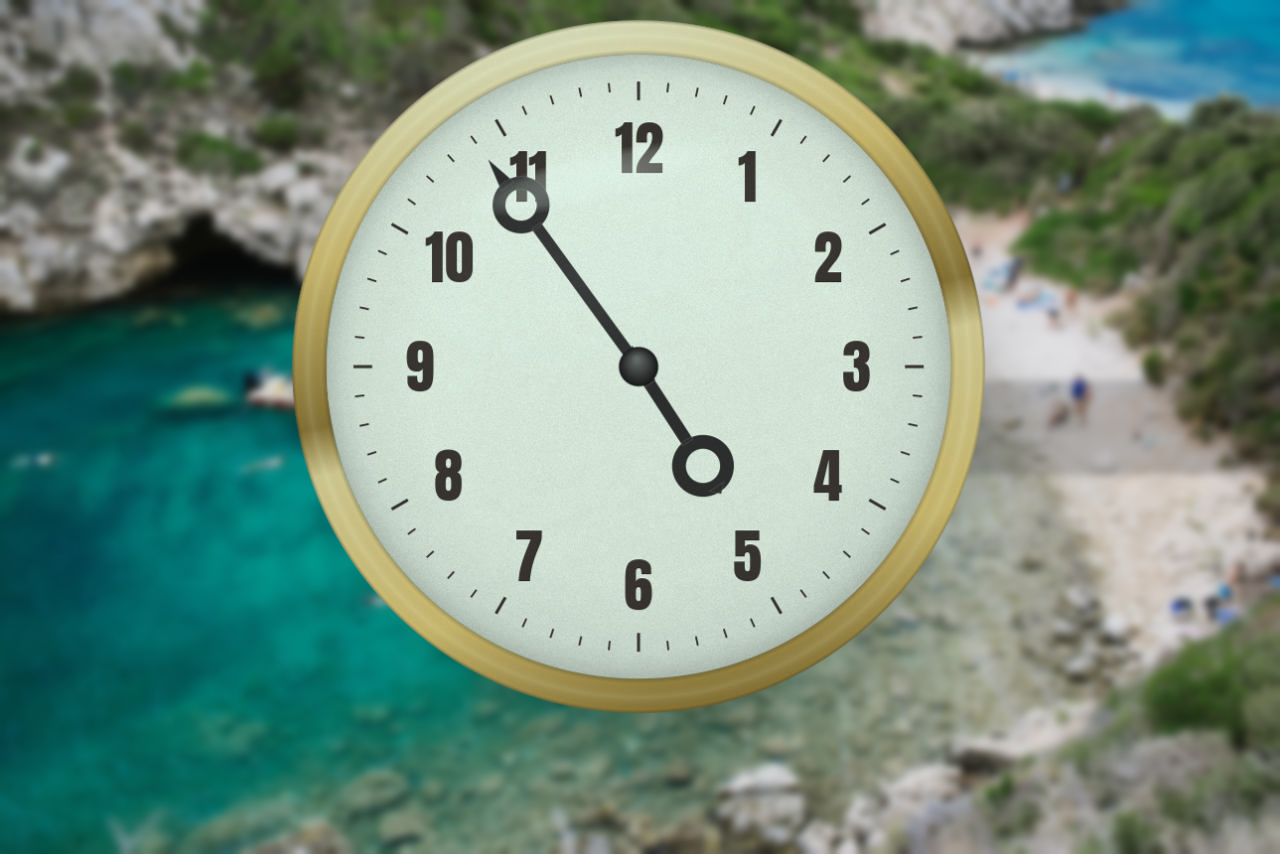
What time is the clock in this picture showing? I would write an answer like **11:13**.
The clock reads **4:54**
